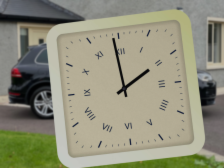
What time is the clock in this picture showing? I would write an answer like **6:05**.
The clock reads **1:59**
